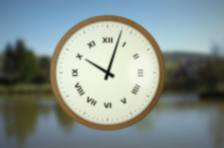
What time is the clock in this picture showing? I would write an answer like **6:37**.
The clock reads **10:03**
